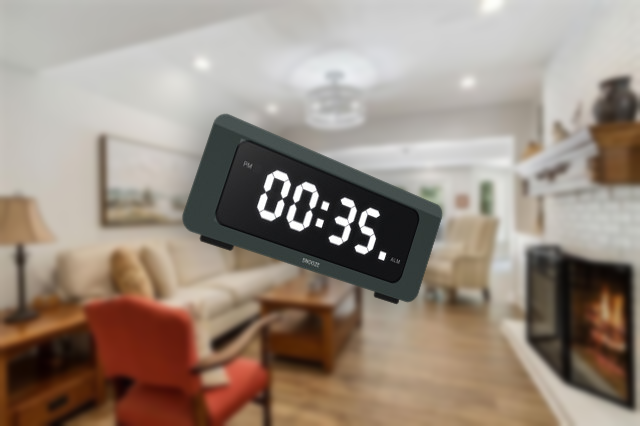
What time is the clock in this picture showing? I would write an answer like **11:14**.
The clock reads **0:35**
